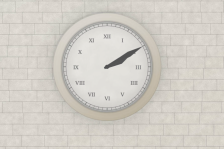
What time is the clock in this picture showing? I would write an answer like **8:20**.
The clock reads **2:10**
